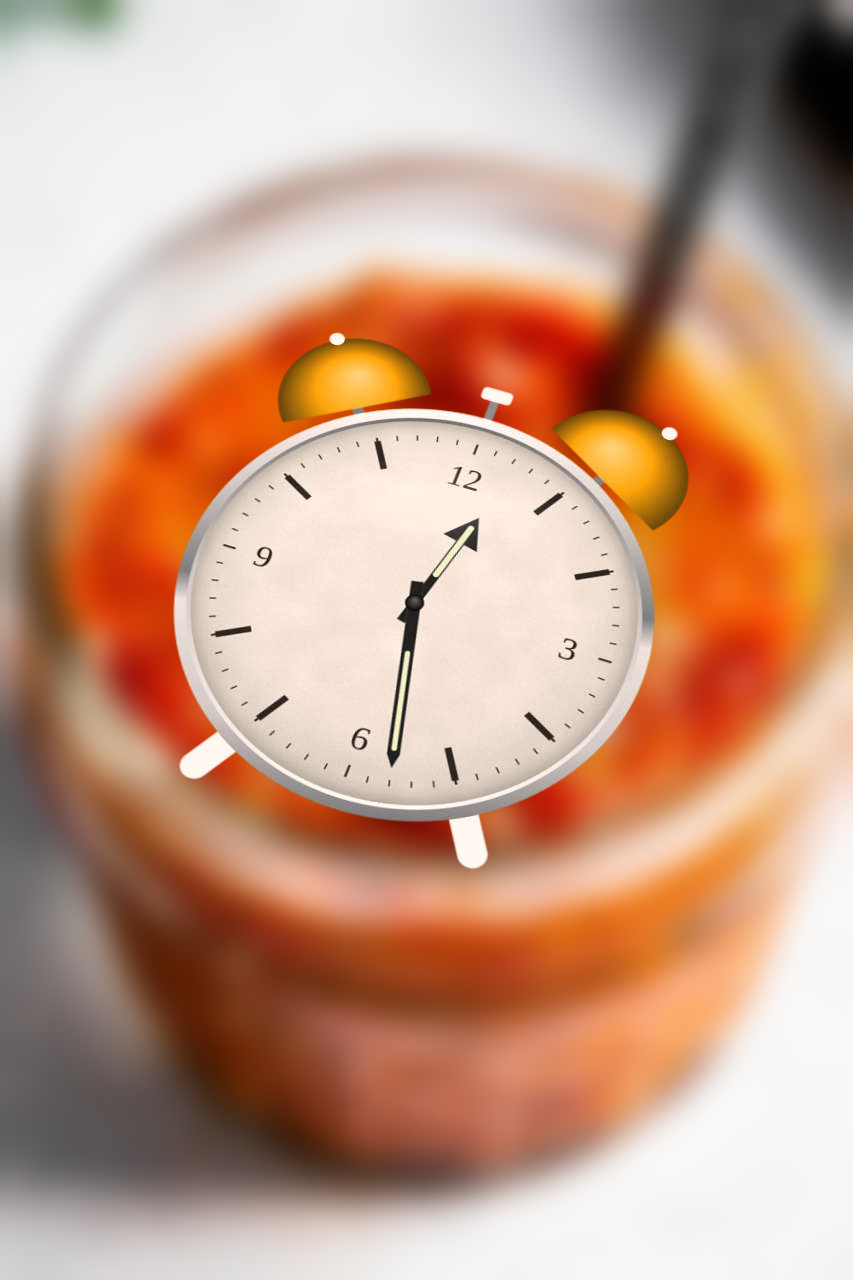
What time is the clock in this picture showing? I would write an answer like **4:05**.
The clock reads **12:28**
